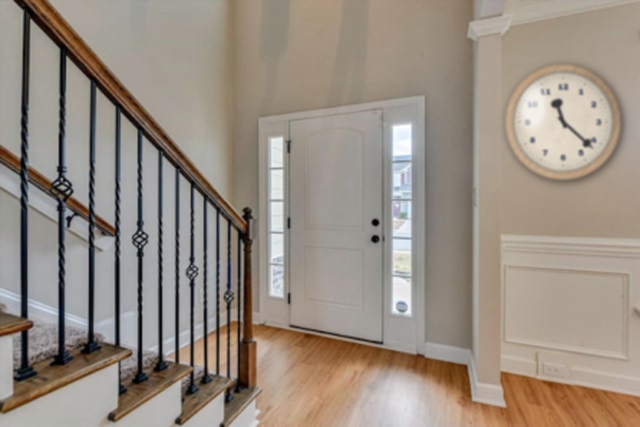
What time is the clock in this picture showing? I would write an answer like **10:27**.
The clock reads **11:22**
